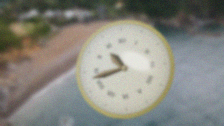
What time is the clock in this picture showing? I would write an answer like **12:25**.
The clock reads **10:43**
